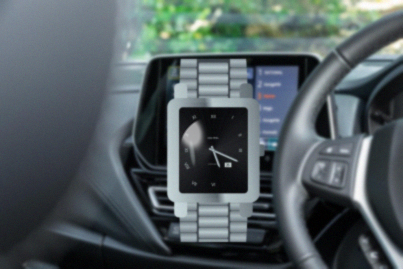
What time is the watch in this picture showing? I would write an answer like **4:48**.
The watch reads **5:19**
